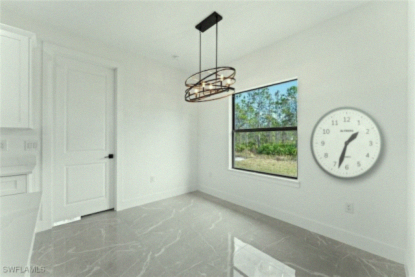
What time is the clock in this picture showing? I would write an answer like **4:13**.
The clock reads **1:33**
